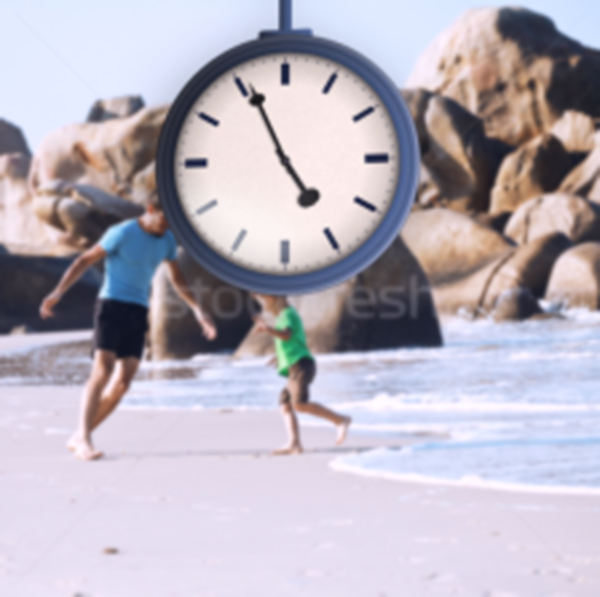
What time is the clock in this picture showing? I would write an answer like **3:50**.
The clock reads **4:56**
